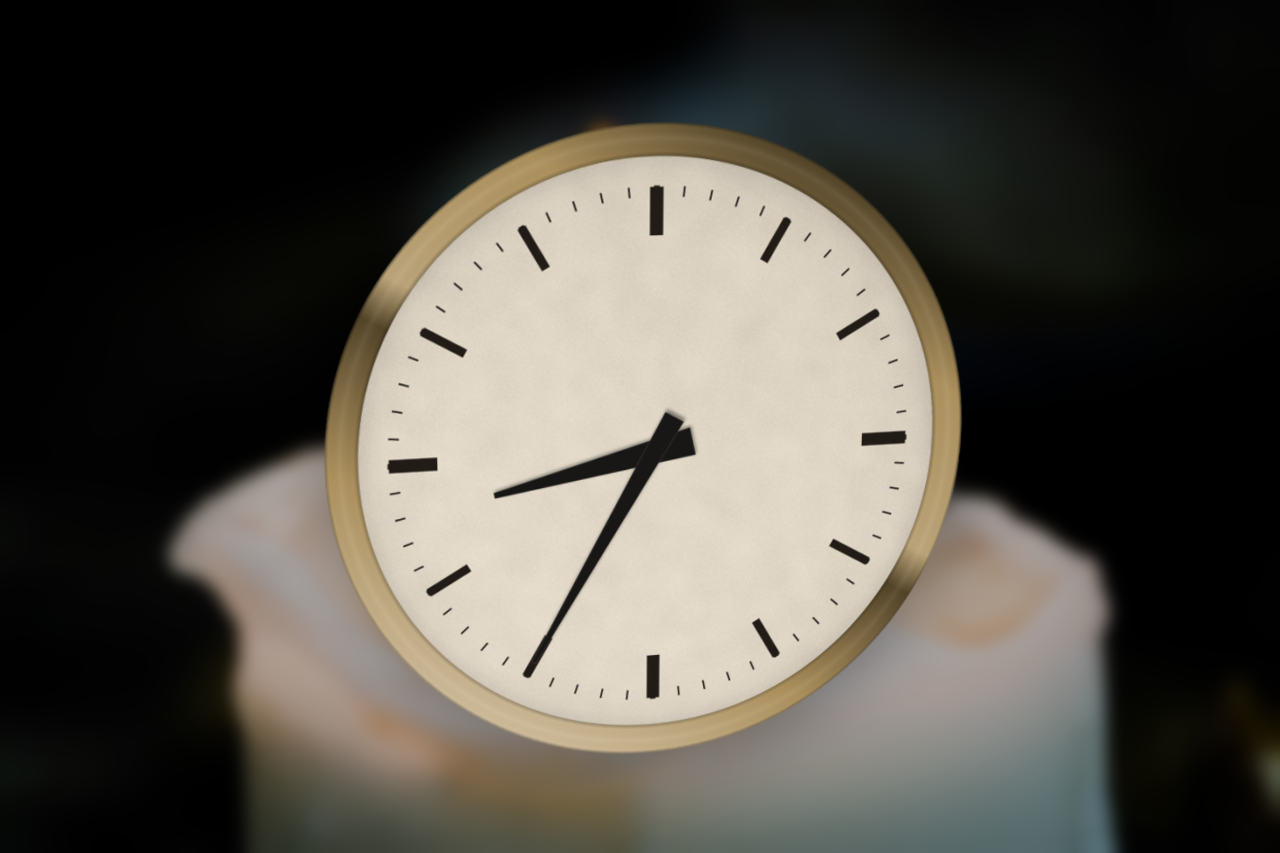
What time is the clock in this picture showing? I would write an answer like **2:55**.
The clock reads **8:35**
